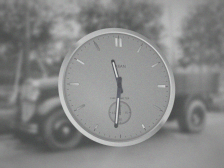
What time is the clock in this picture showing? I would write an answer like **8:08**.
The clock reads **11:31**
